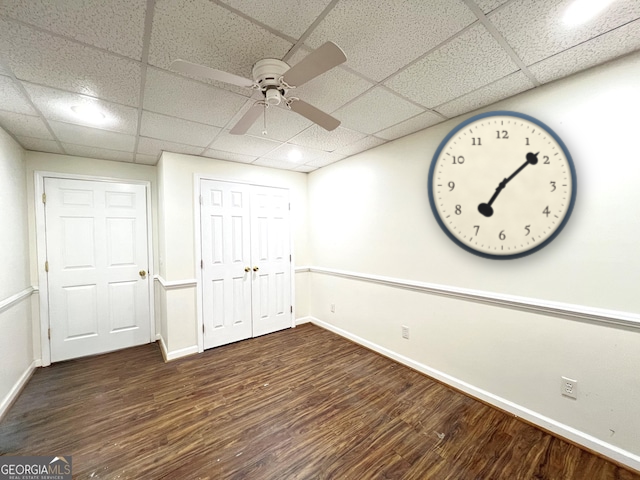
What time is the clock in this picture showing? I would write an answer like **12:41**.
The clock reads **7:08**
